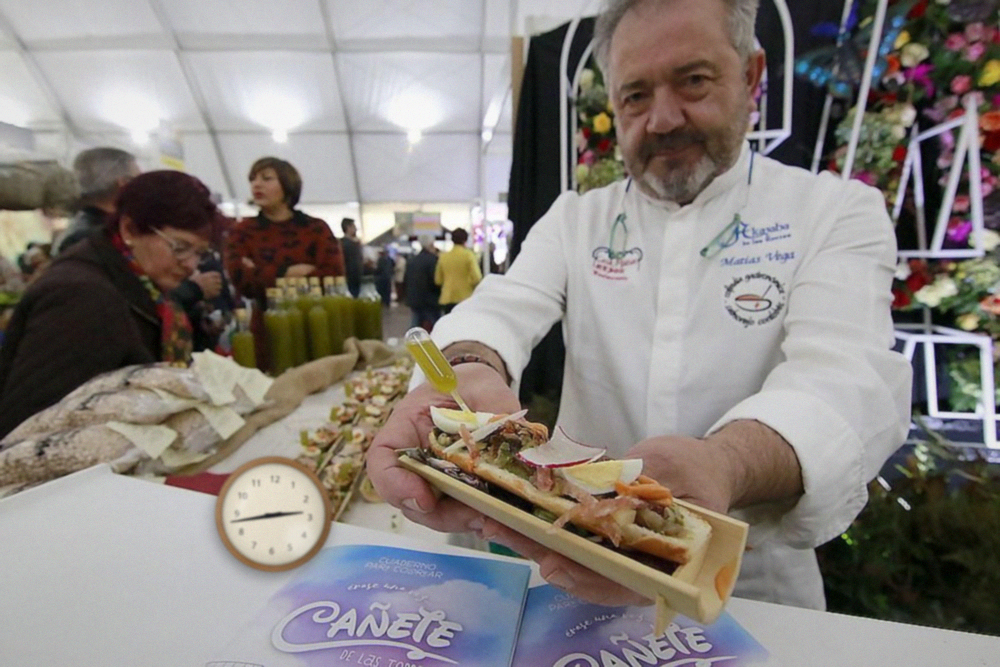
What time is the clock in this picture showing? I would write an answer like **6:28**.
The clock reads **2:43**
